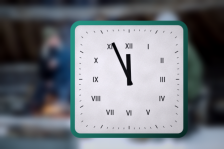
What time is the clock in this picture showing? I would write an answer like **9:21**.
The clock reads **11:56**
